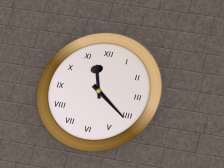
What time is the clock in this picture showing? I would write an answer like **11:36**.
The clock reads **11:21**
